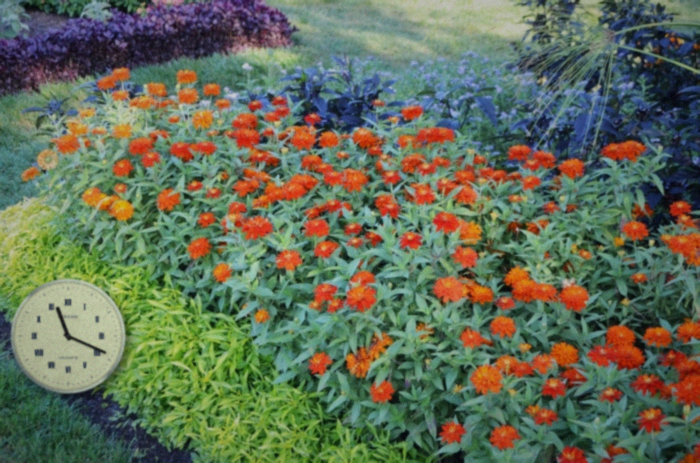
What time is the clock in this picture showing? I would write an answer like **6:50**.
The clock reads **11:19**
